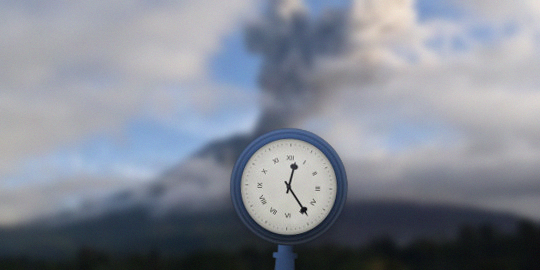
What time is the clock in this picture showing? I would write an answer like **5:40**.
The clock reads **12:24**
